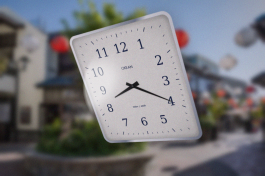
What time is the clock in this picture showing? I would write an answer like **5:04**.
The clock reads **8:20**
